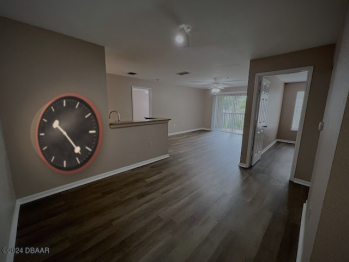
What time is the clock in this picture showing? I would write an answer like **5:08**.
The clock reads **10:23**
